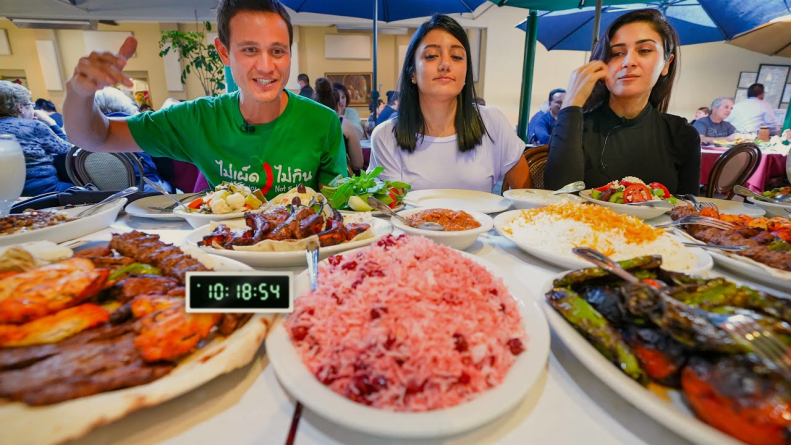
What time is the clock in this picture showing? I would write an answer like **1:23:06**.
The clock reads **10:18:54**
